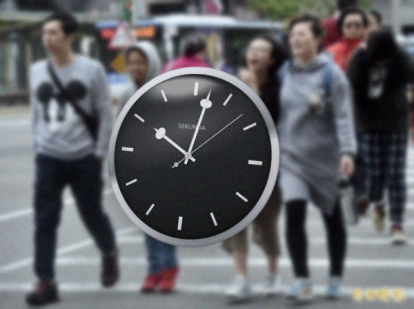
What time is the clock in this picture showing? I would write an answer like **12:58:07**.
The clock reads **10:02:08**
